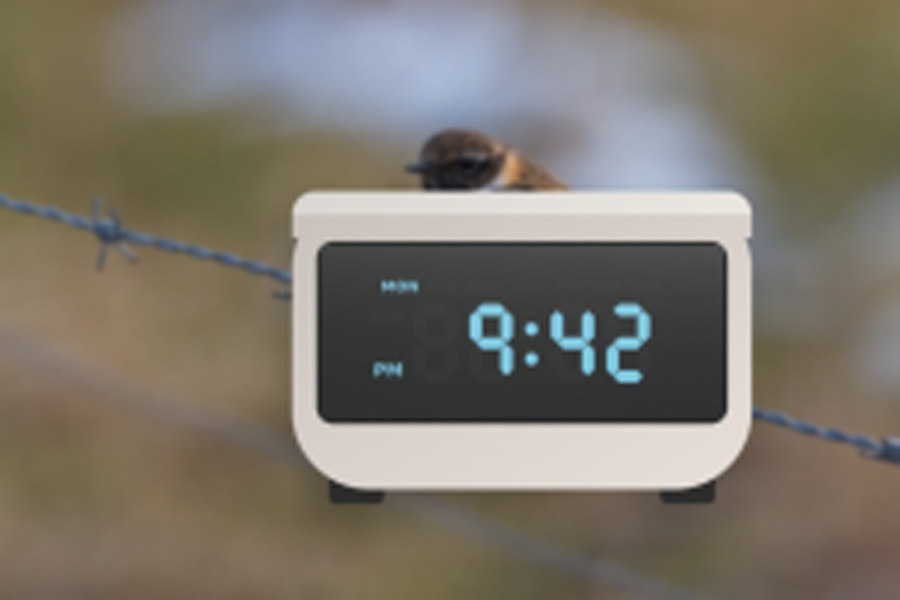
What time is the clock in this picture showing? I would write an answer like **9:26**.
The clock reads **9:42**
